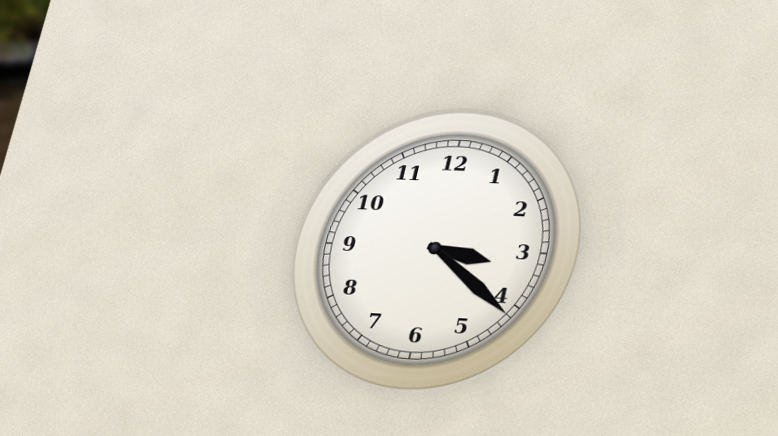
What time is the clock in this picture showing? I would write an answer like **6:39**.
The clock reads **3:21**
